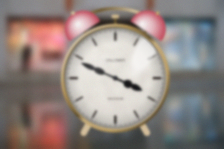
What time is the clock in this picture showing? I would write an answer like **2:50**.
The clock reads **3:49**
